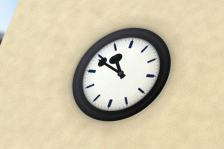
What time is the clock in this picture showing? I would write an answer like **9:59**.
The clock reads **10:49**
